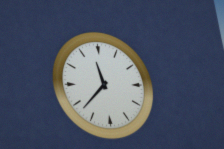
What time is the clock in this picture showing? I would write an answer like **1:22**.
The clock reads **11:38**
